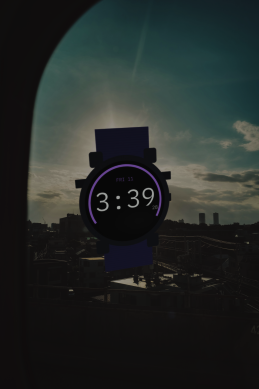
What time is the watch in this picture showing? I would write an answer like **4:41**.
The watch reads **3:39**
